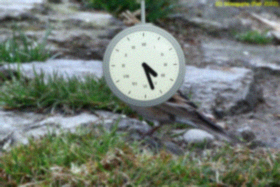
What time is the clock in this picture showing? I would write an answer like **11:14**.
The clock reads **4:27**
